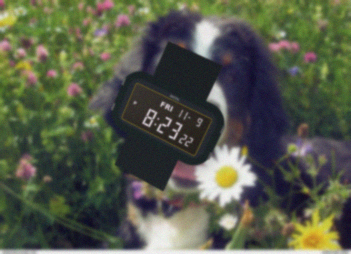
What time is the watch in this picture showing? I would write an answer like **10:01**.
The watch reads **8:23**
